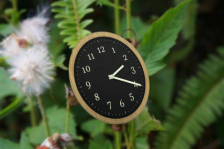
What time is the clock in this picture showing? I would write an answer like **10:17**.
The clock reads **2:20**
